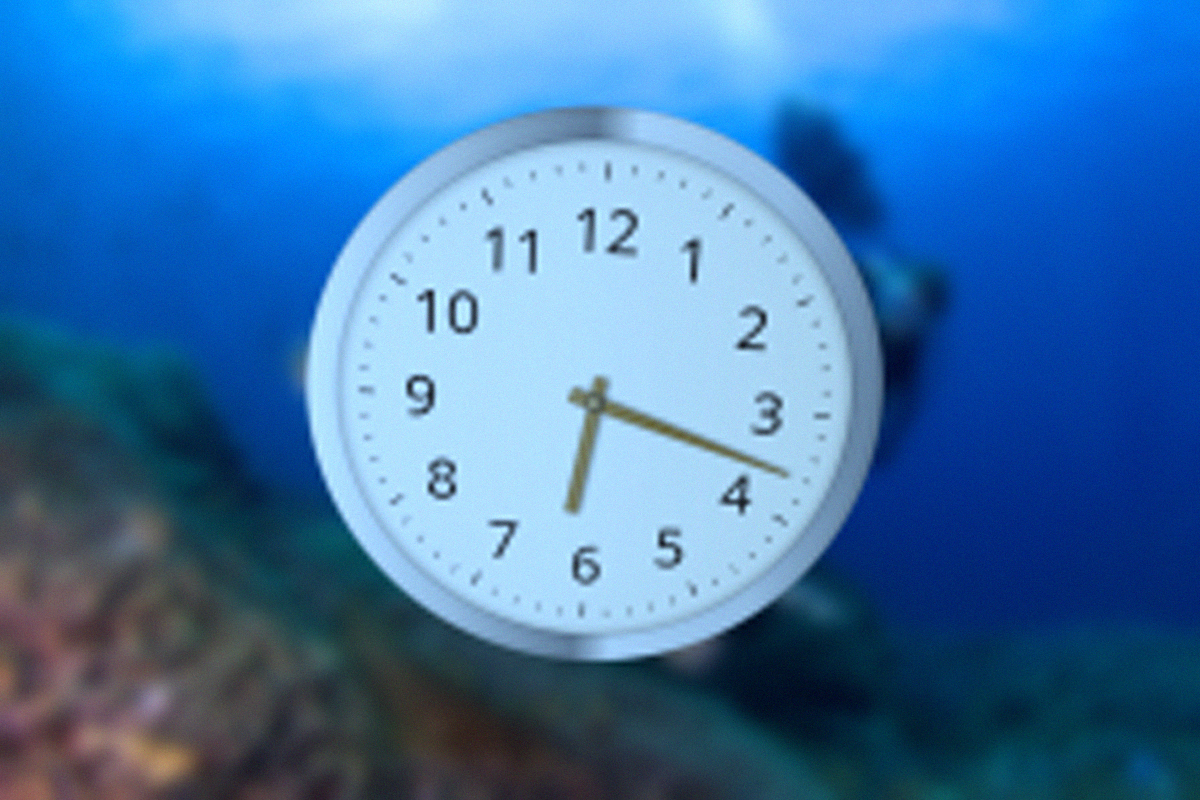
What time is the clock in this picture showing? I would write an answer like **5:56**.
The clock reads **6:18**
